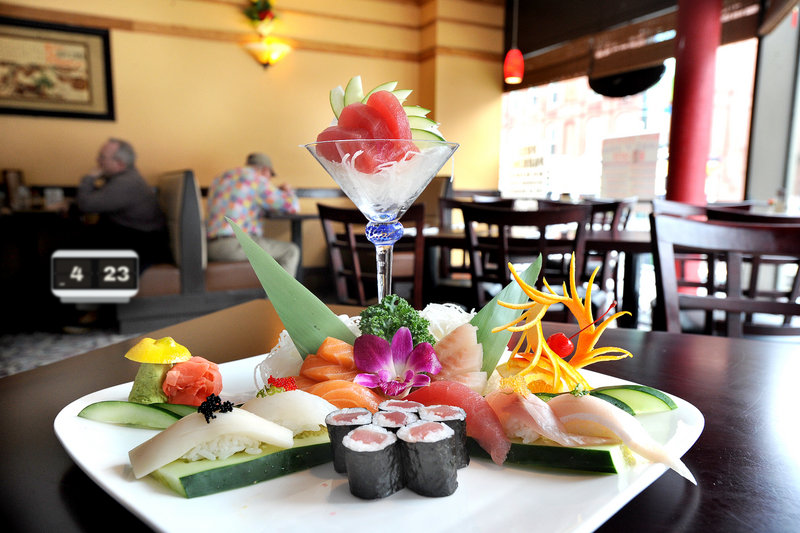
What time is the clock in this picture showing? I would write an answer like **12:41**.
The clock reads **4:23**
